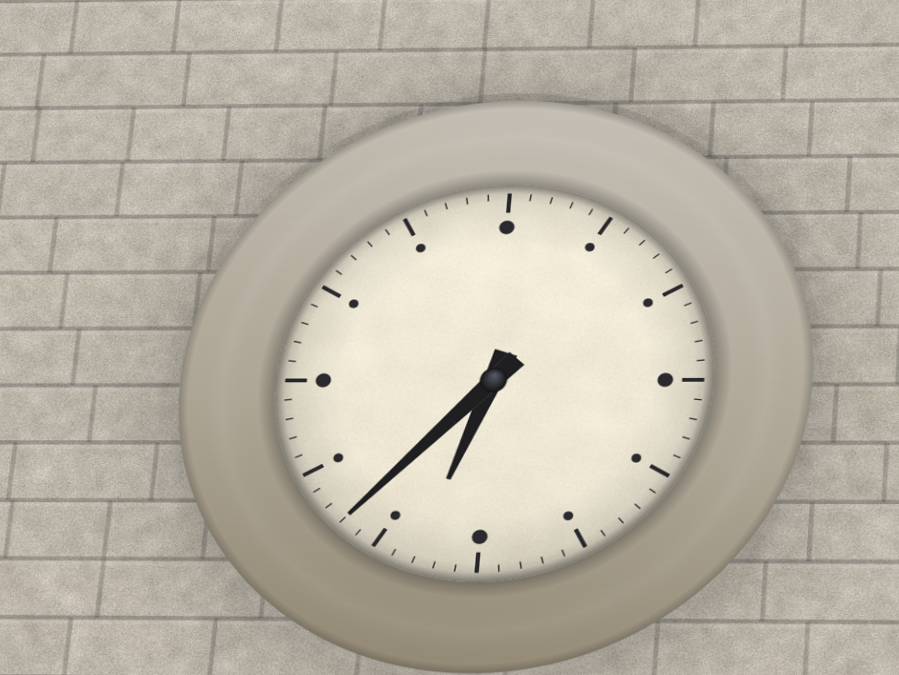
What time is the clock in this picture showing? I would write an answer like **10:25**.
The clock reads **6:37**
